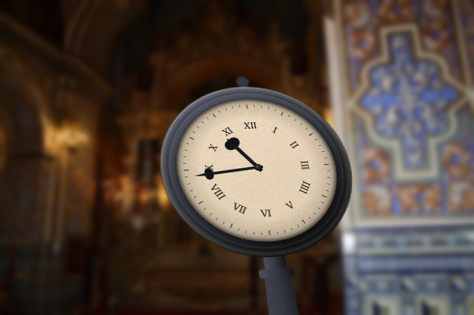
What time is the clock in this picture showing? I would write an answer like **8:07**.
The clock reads **10:44**
